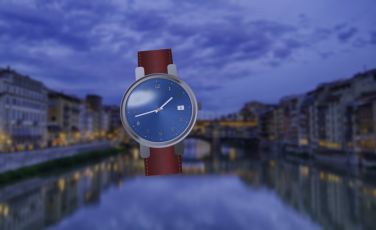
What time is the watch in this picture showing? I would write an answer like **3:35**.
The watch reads **1:43**
